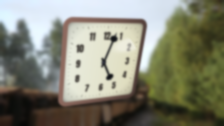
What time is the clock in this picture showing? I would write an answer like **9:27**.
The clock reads **5:03**
